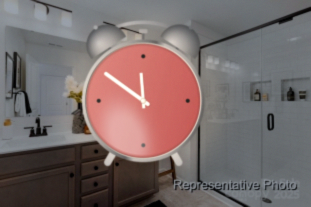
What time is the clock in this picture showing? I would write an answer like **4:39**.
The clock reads **11:51**
